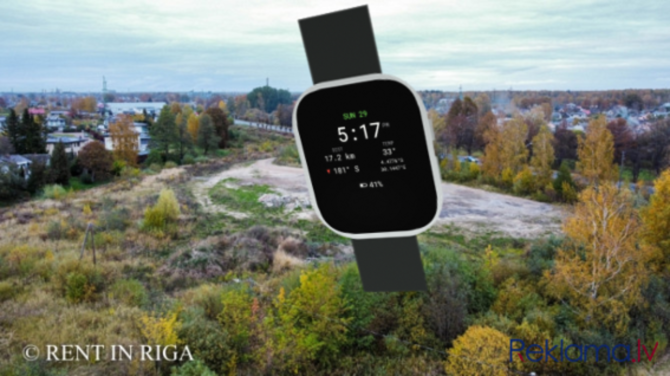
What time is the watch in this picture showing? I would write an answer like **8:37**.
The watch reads **5:17**
